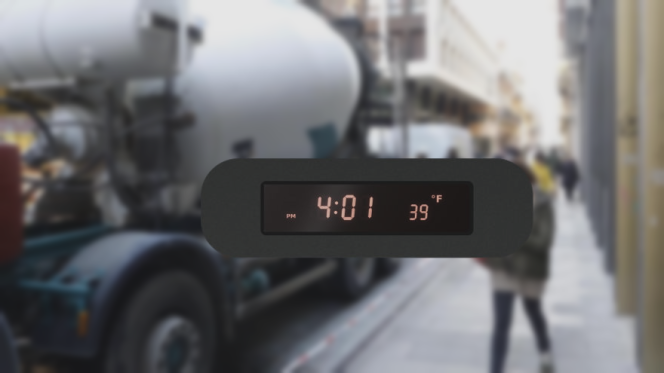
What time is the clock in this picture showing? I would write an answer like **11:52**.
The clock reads **4:01**
